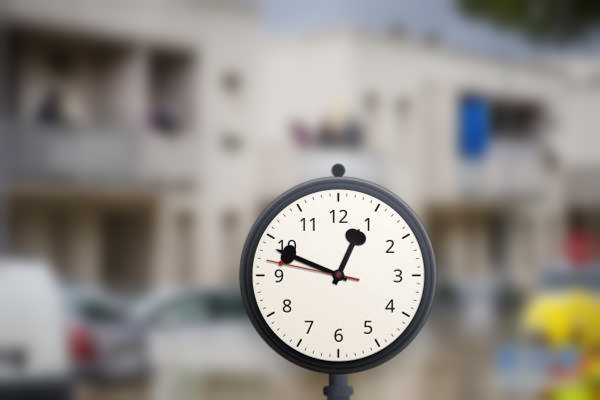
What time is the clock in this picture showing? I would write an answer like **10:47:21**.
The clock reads **12:48:47**
